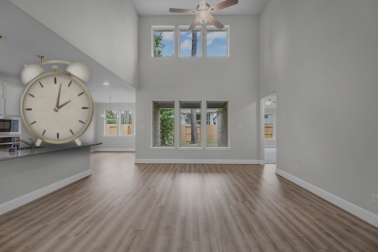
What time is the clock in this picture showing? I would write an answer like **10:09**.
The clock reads **2:02**
